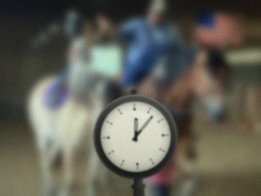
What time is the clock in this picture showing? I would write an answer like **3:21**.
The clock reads **12:07**
